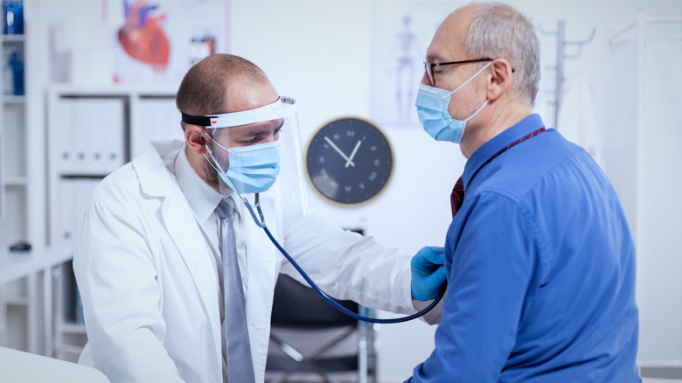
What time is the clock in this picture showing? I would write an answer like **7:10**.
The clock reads **12:52**
